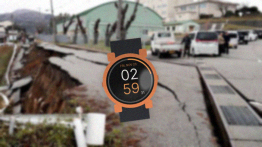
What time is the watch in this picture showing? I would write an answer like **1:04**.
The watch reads **2:59**
